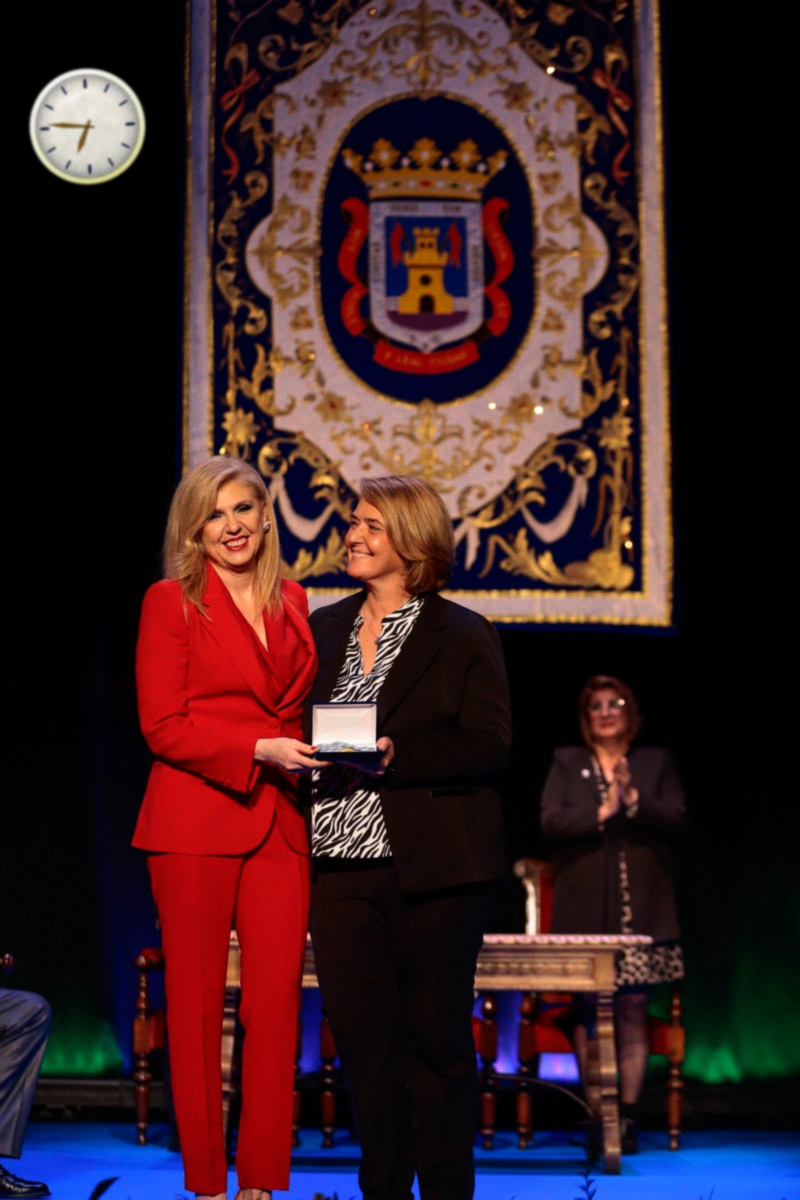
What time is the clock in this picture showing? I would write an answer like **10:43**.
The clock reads **6:46**
